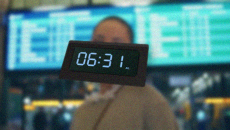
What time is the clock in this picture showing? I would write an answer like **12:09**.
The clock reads **6:31**
